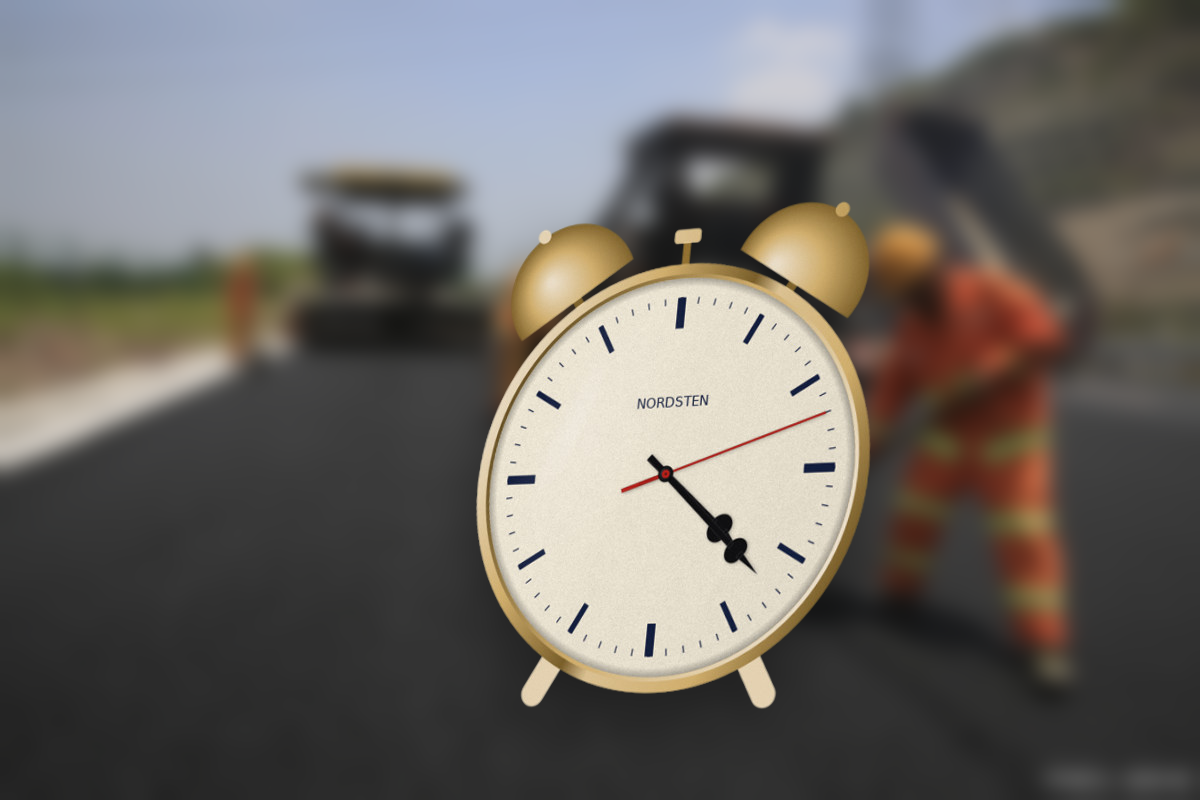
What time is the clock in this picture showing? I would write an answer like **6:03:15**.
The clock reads **4:22:12**
